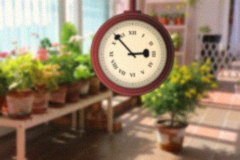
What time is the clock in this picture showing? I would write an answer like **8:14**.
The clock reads **2:53**
